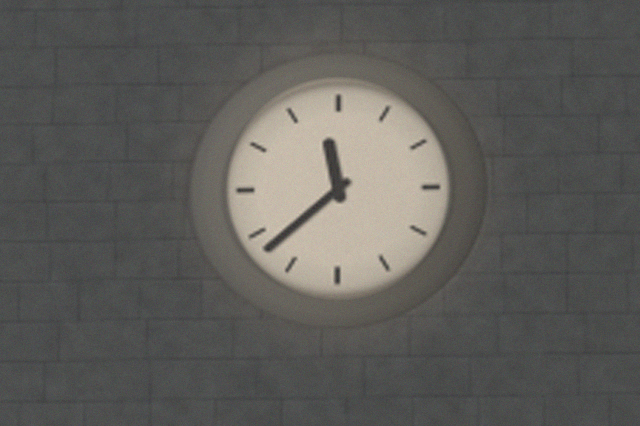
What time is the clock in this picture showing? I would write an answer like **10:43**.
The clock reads **11:38**
